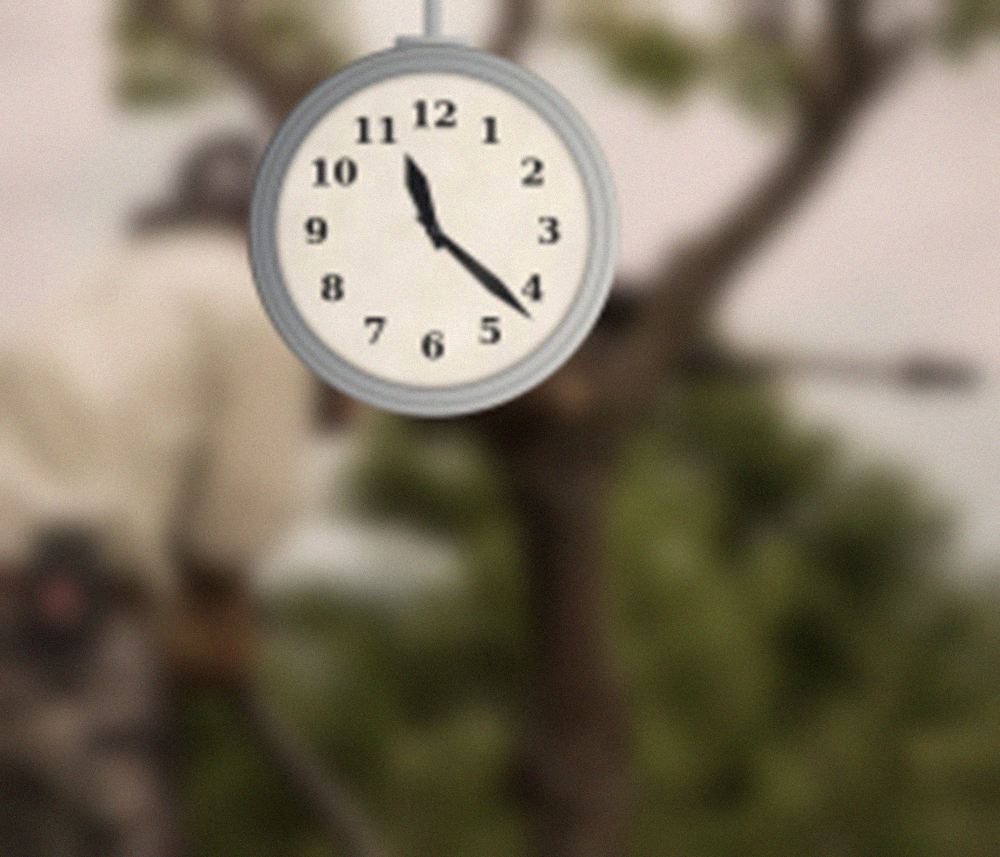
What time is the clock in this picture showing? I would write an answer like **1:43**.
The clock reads **11:22**
